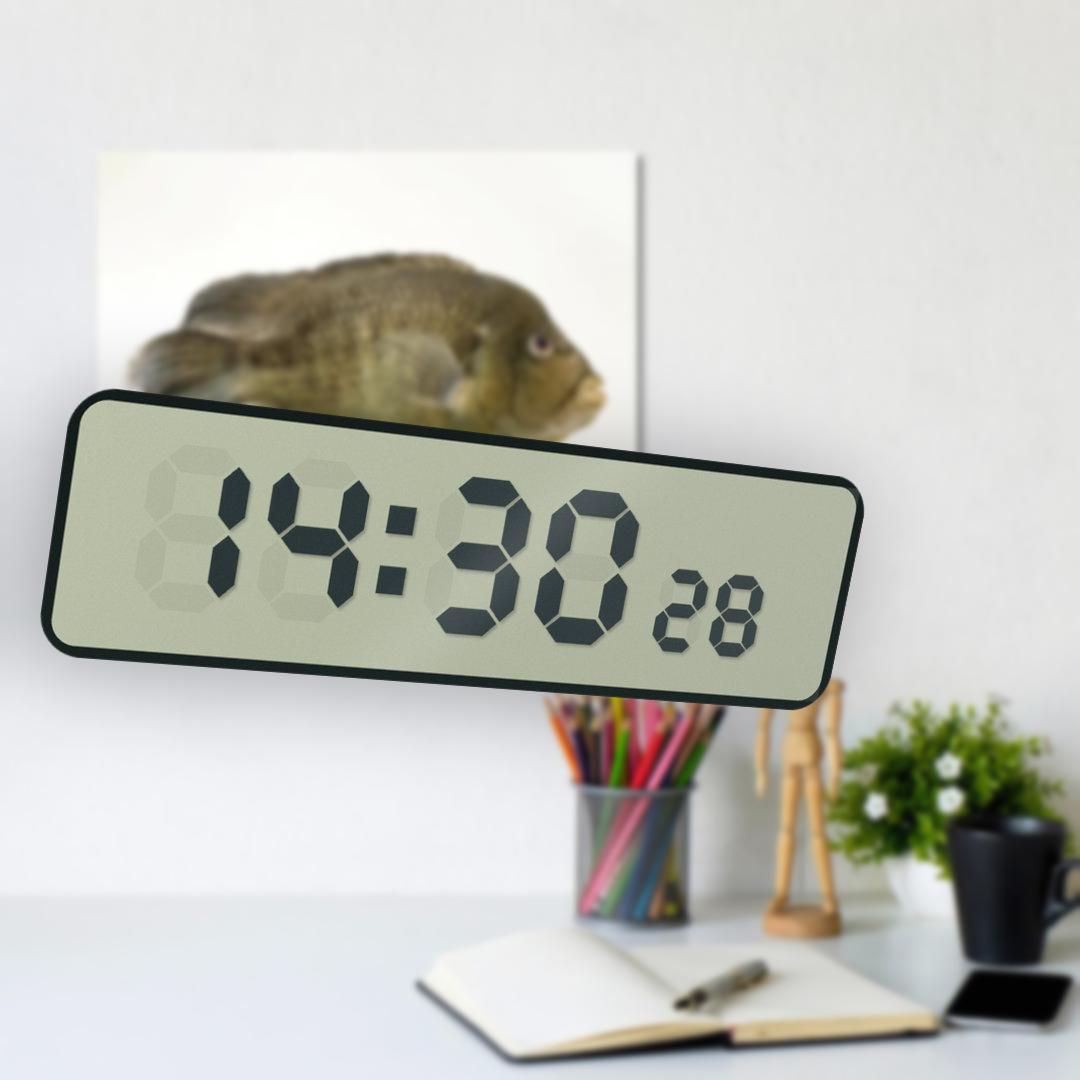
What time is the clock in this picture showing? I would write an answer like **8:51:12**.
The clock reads **14:30:28**
